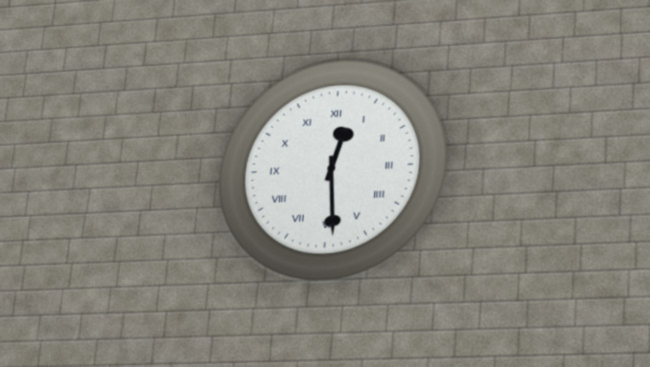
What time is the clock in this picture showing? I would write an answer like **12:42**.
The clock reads **12:29**
